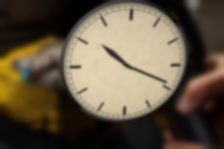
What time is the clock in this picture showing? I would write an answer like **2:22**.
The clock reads **10:19**
